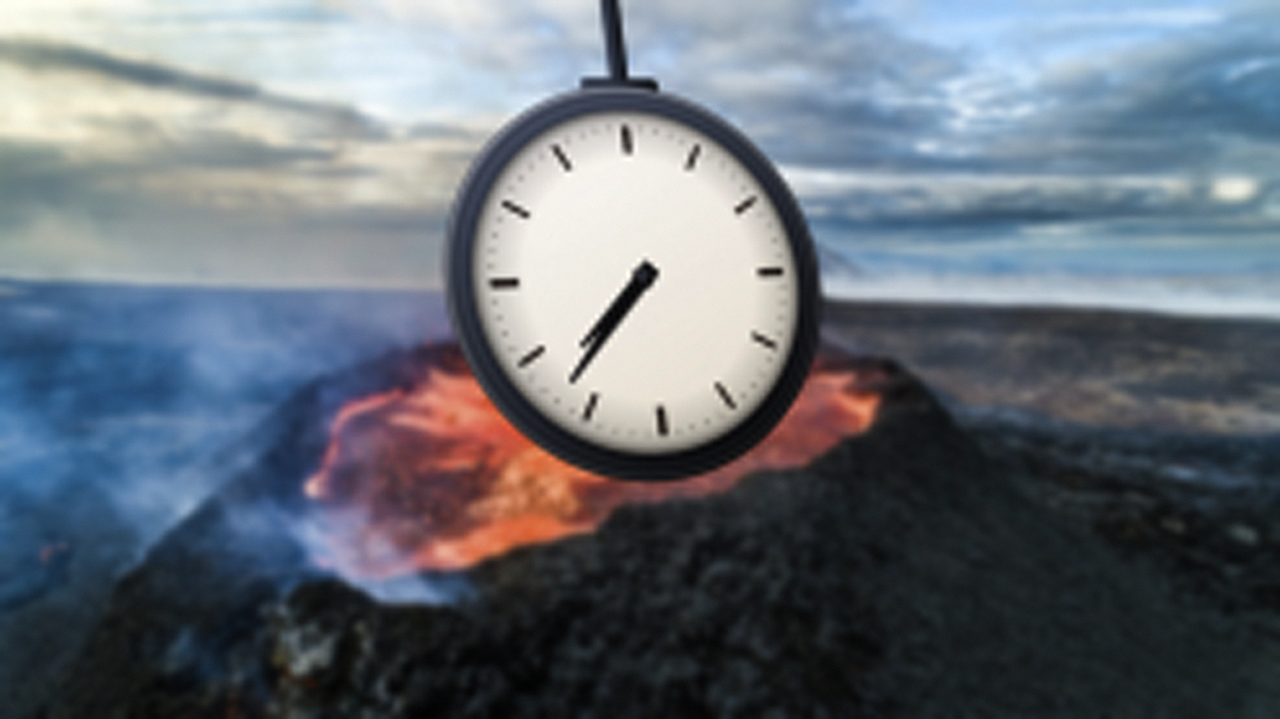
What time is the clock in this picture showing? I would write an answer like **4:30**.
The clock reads **7:37**
